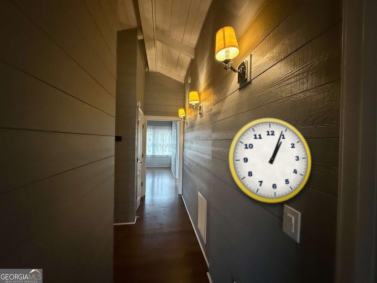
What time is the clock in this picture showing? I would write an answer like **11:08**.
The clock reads **1:04**
